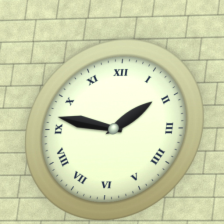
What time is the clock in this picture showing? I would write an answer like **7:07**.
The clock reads **1:47**
